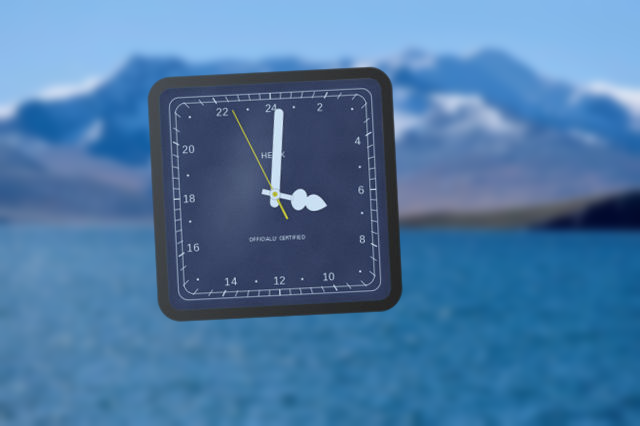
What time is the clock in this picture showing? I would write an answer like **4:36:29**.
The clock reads **7:00:56**
